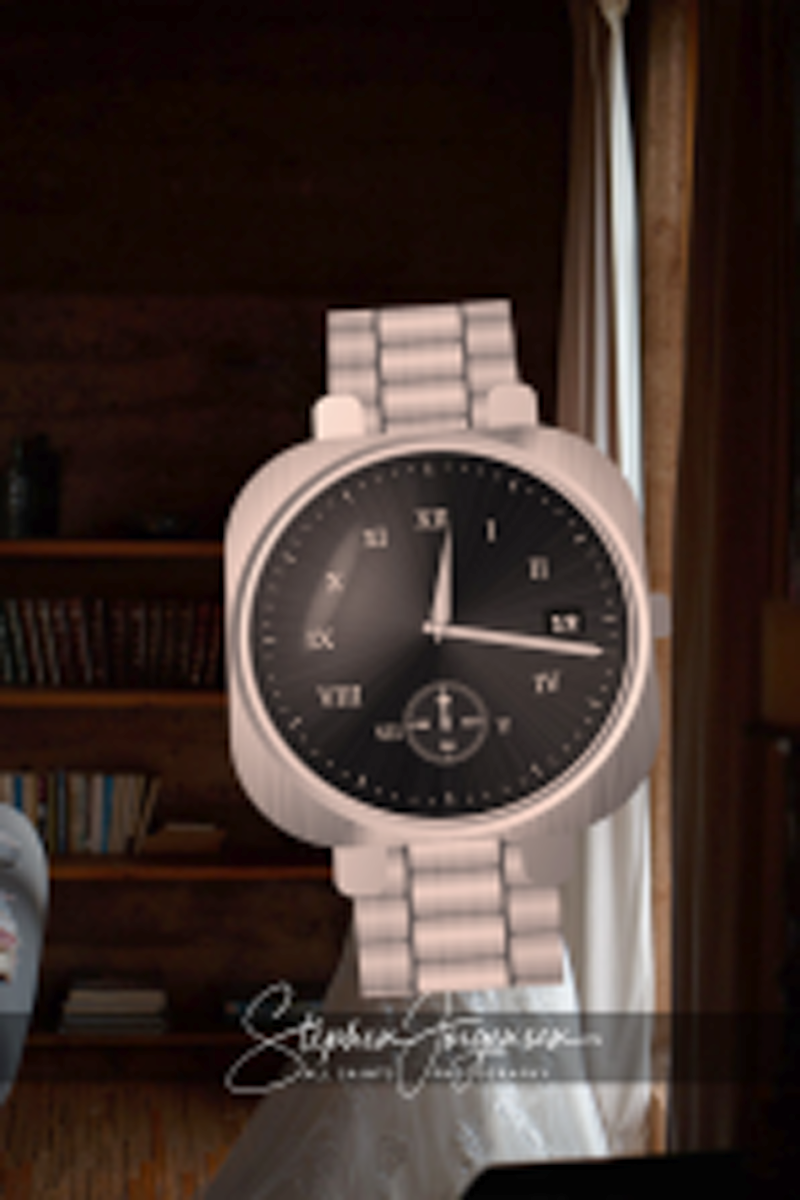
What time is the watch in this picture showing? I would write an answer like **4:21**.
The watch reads **12:17**
